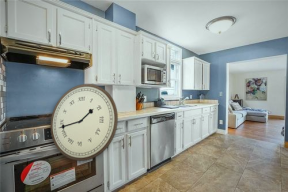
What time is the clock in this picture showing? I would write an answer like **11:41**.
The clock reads **1:43**
